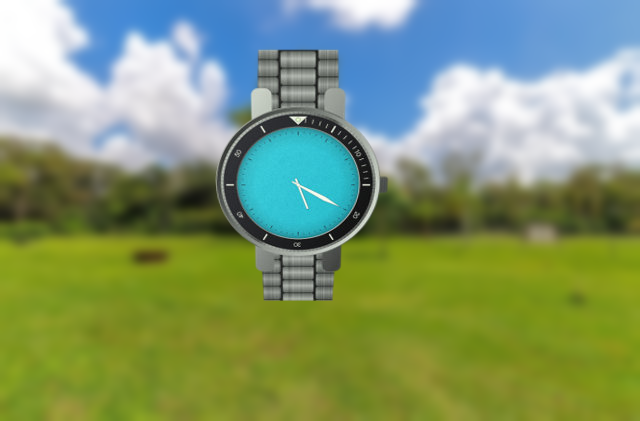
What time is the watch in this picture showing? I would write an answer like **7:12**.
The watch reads **5:20**
